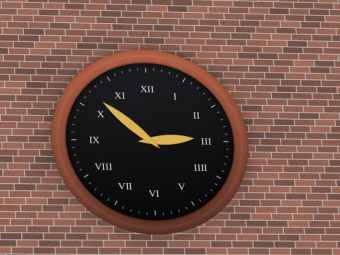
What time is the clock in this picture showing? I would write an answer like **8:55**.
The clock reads **2:52**
